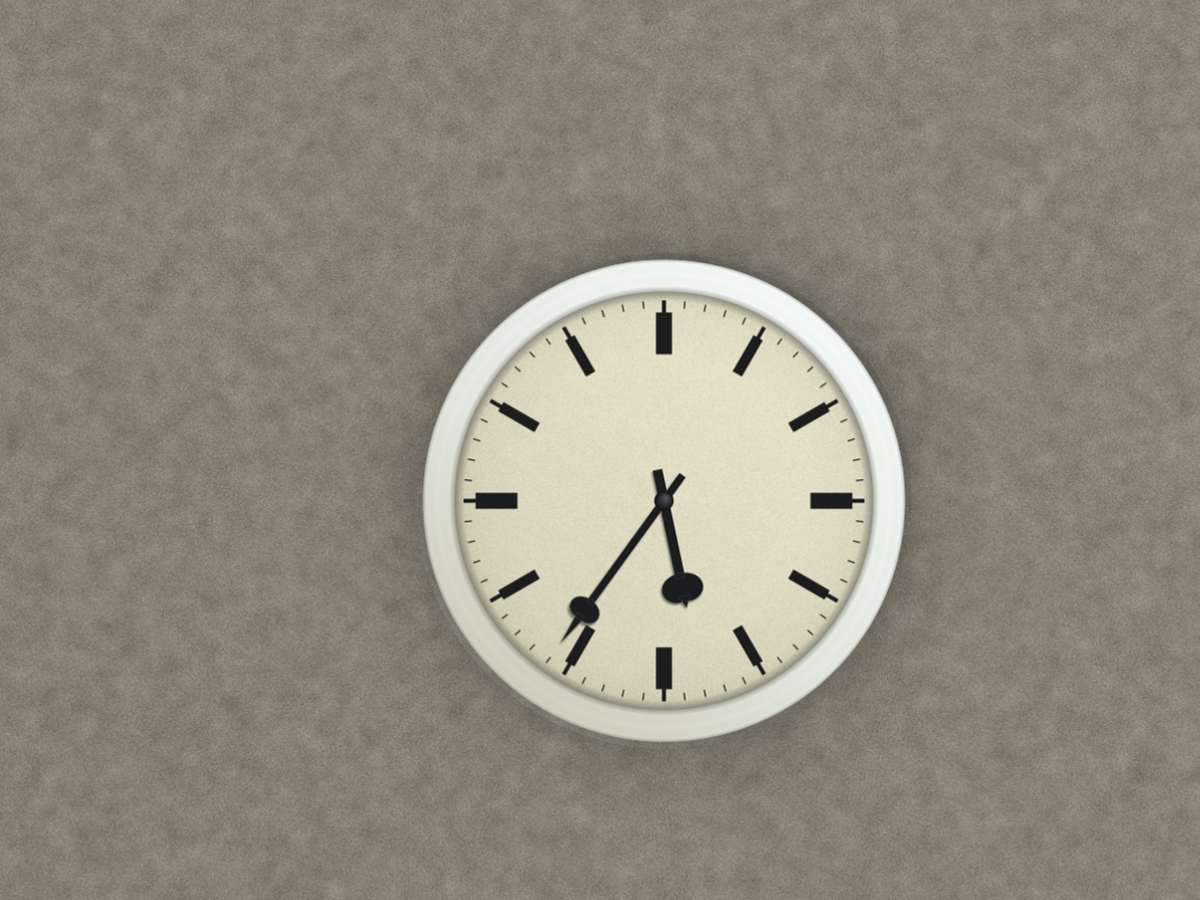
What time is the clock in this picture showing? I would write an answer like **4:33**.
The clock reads **5:36**
